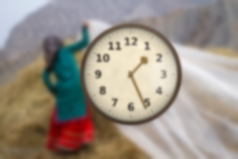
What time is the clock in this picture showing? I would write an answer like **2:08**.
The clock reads **1:26**
